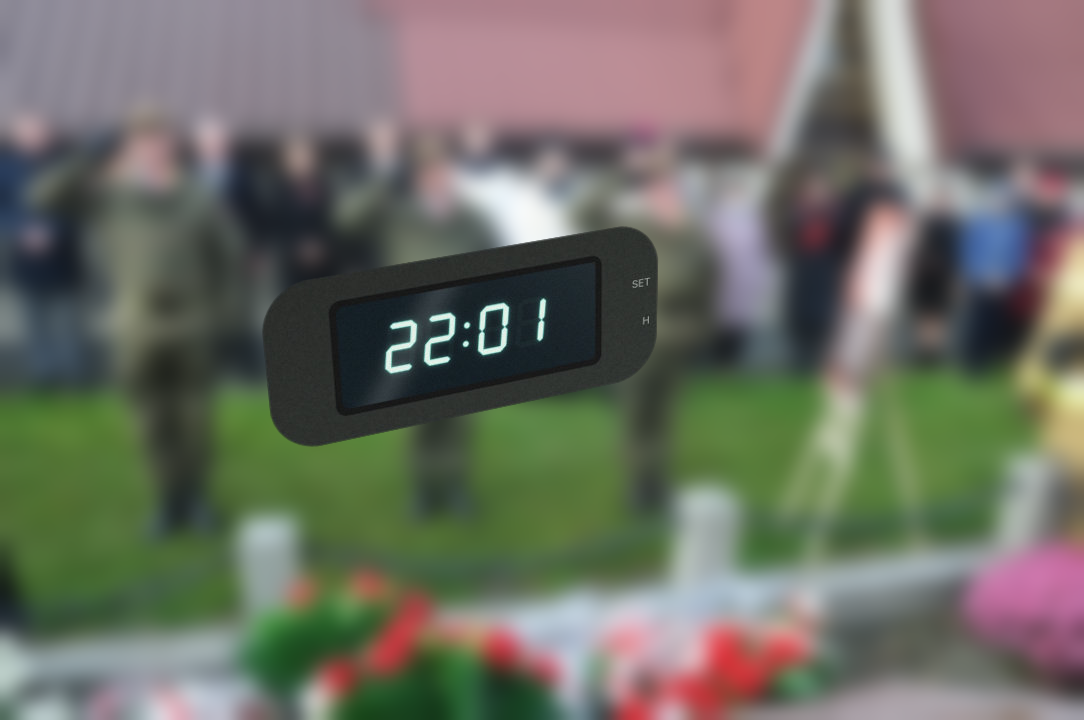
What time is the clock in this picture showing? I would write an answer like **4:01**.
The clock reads **22:01**
